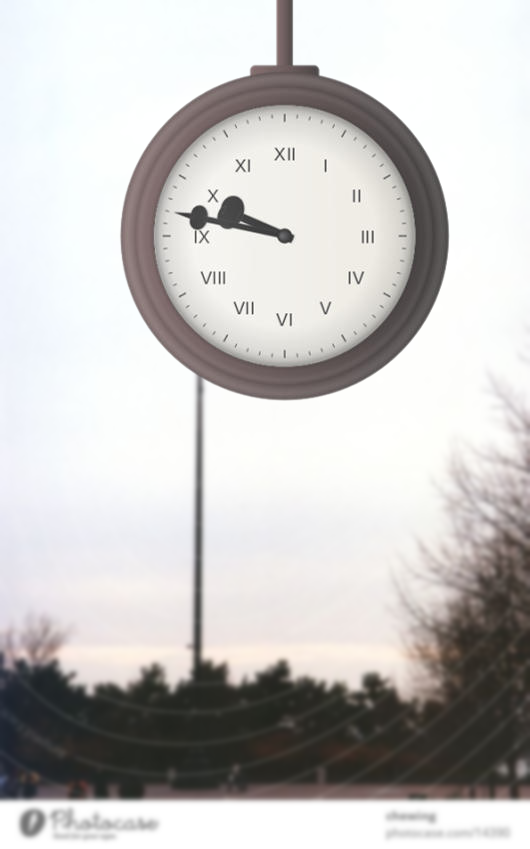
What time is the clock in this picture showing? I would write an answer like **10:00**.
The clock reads **9:47**
